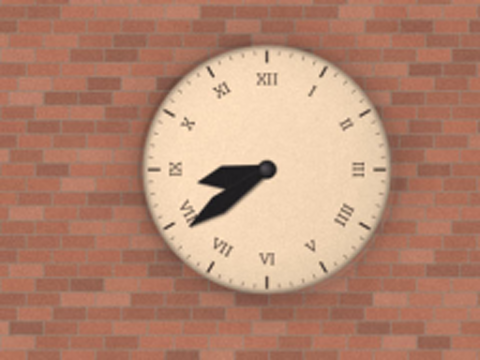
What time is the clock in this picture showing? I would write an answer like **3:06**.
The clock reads **8:39**
